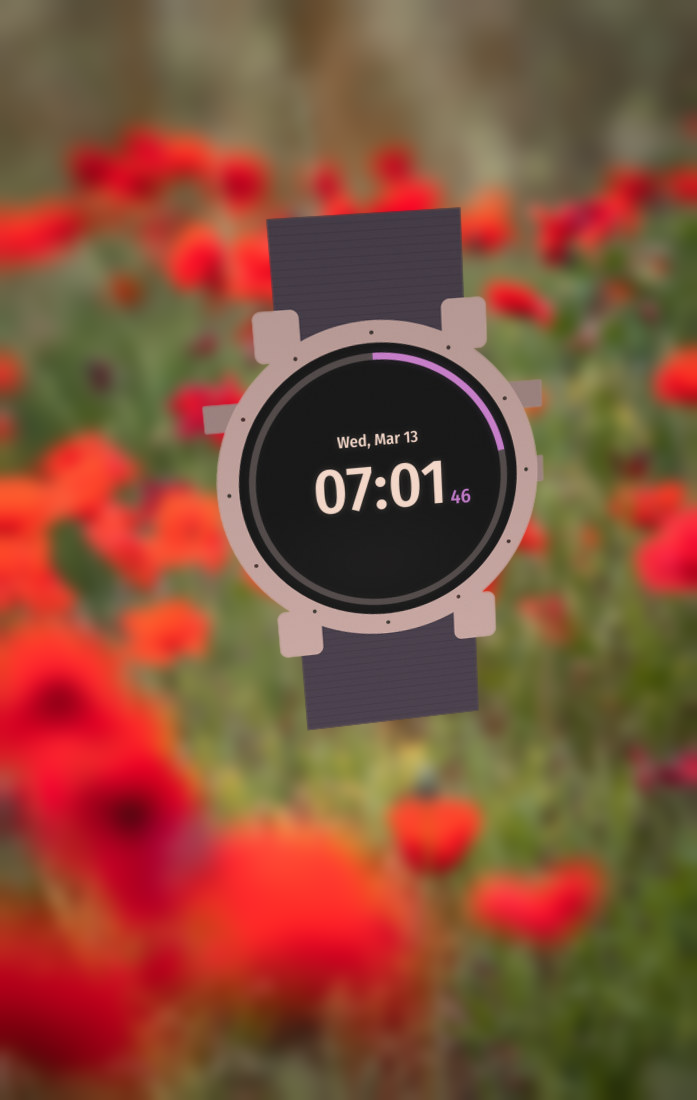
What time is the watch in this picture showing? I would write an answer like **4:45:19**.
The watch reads **7:01:46**
